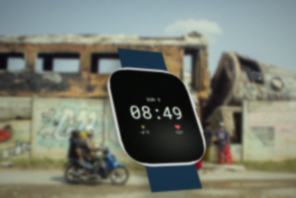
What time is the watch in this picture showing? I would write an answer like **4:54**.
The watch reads **8:49**
